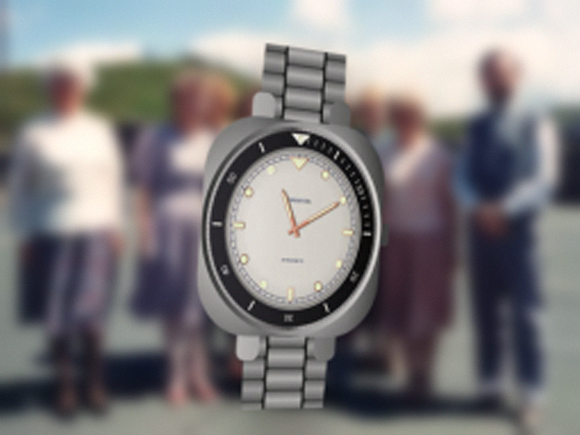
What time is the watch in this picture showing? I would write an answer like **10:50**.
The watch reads **11:10**
